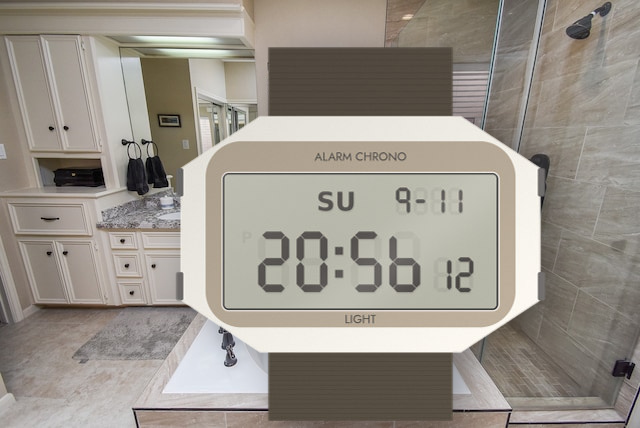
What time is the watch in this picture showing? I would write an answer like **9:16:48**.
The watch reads **20:56:12**
